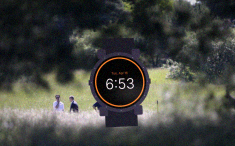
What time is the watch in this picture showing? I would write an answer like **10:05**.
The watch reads **6:53**
